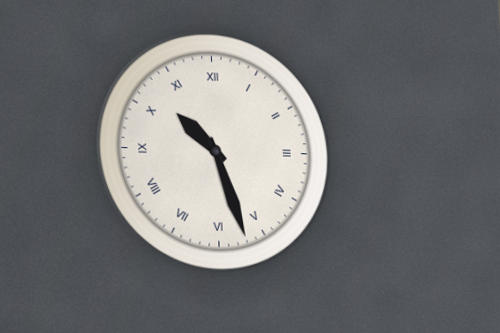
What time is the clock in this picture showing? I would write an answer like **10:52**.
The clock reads **10:27**
